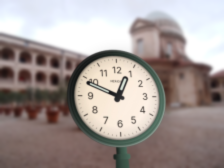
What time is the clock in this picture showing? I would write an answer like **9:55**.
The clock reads **12:49**
